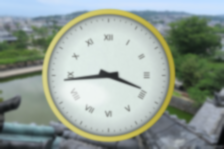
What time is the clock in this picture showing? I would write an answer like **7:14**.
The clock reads **3:44**
